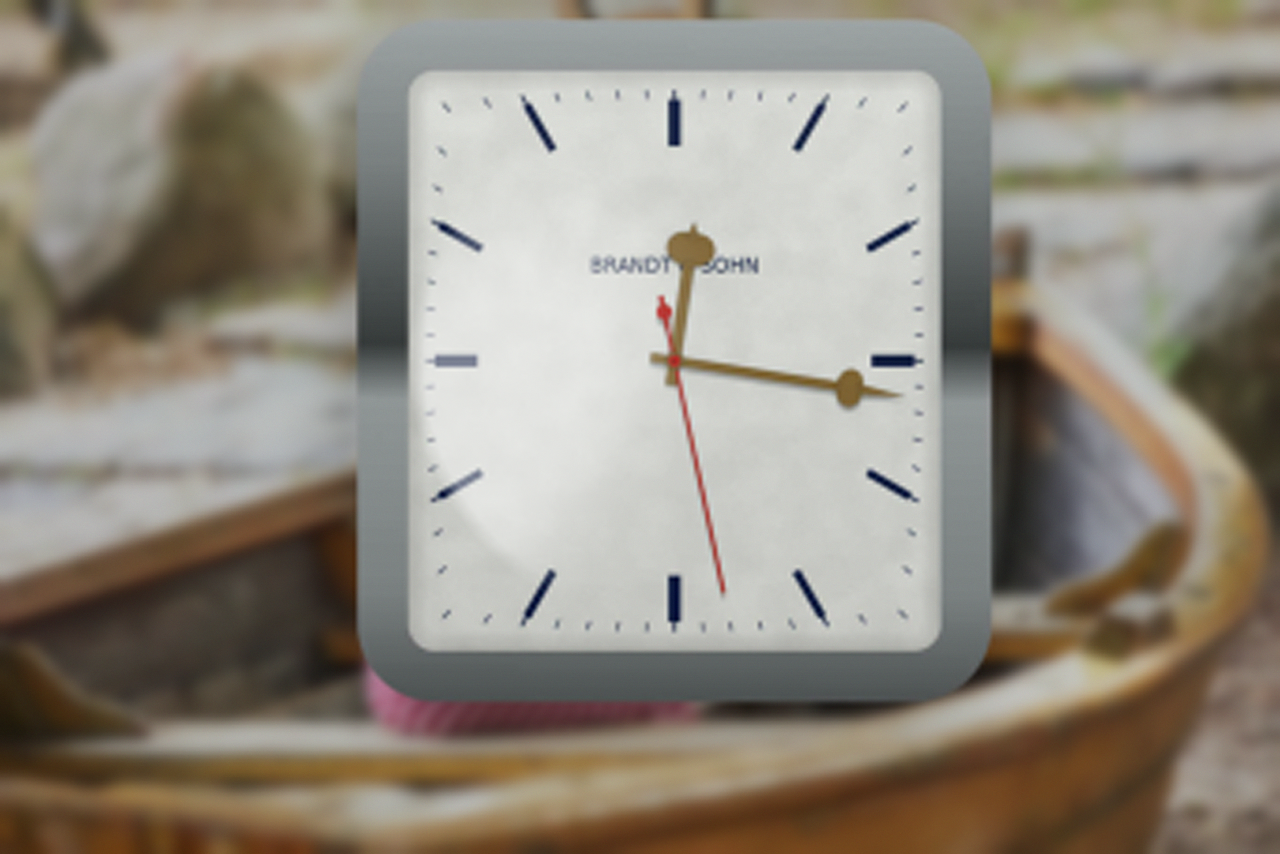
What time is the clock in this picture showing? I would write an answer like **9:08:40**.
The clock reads **12:16:28**
